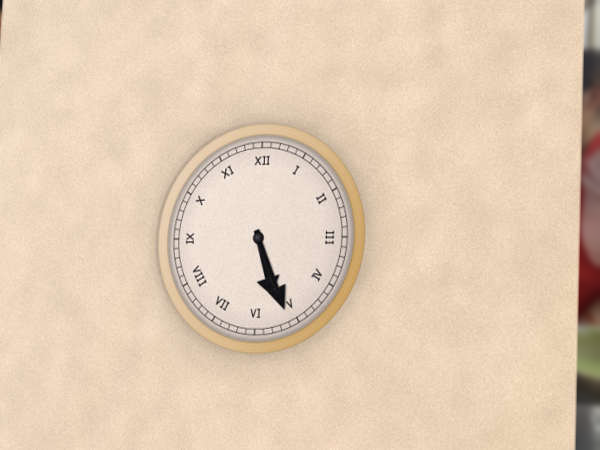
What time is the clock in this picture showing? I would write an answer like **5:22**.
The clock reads **5:26**
